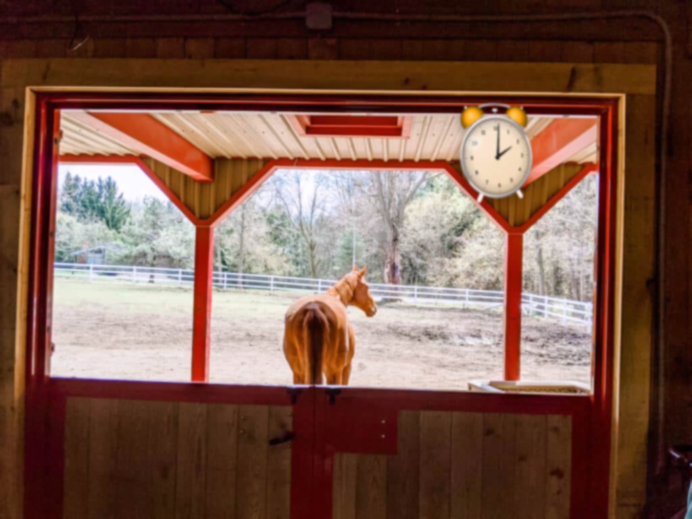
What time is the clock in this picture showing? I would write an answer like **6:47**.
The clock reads **2:01**
